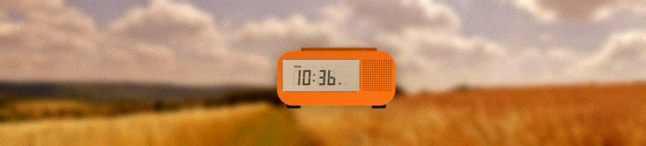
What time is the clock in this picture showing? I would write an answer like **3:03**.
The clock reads **10:36**
